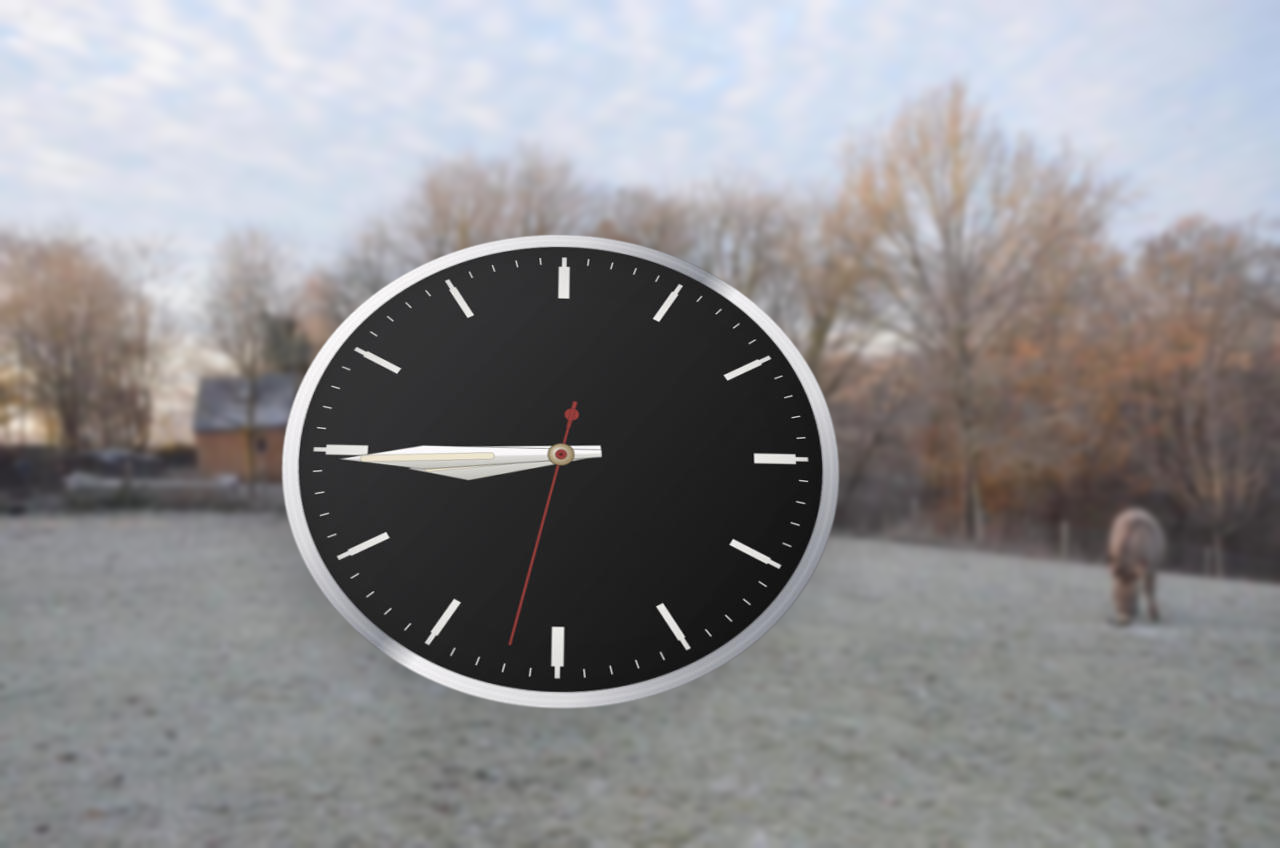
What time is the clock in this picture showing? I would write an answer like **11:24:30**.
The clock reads **8:44:32**
